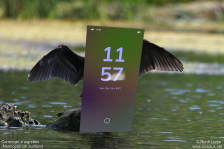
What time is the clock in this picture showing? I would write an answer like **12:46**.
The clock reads **11:57**
